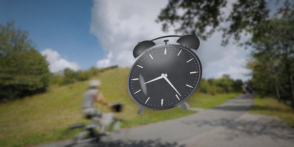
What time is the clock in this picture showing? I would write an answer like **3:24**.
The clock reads **8:24**
